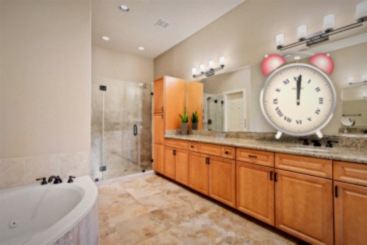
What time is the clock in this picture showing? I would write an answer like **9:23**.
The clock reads **12:01**
